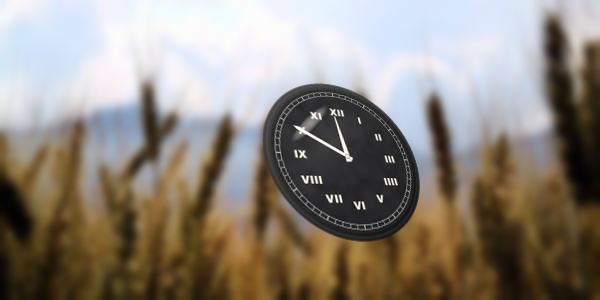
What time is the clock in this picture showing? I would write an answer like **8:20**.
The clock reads **11:50**
